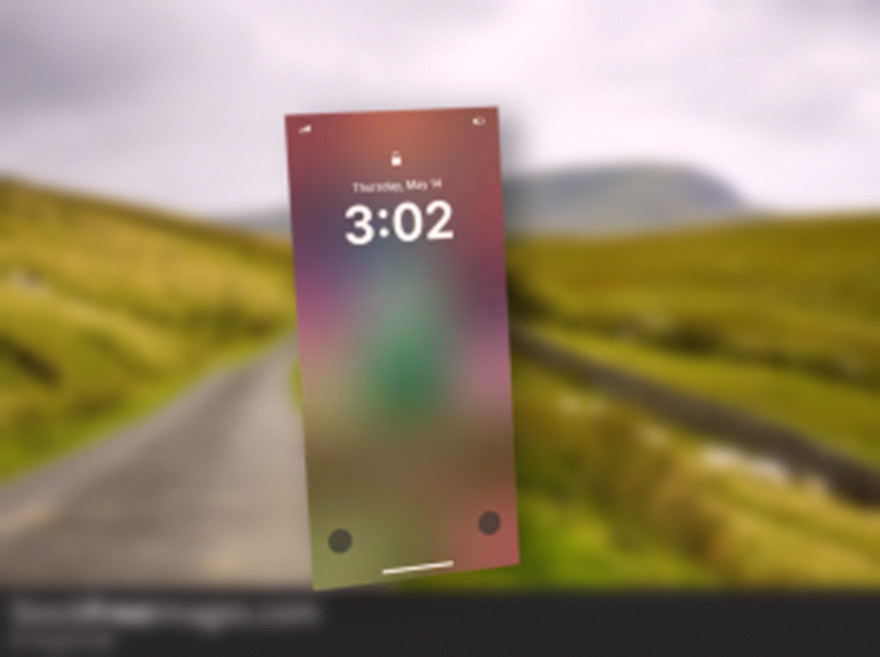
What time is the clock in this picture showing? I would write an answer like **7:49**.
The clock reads **3:02**
